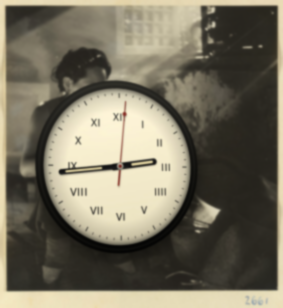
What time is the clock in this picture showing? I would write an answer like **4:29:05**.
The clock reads **2:44:01**
